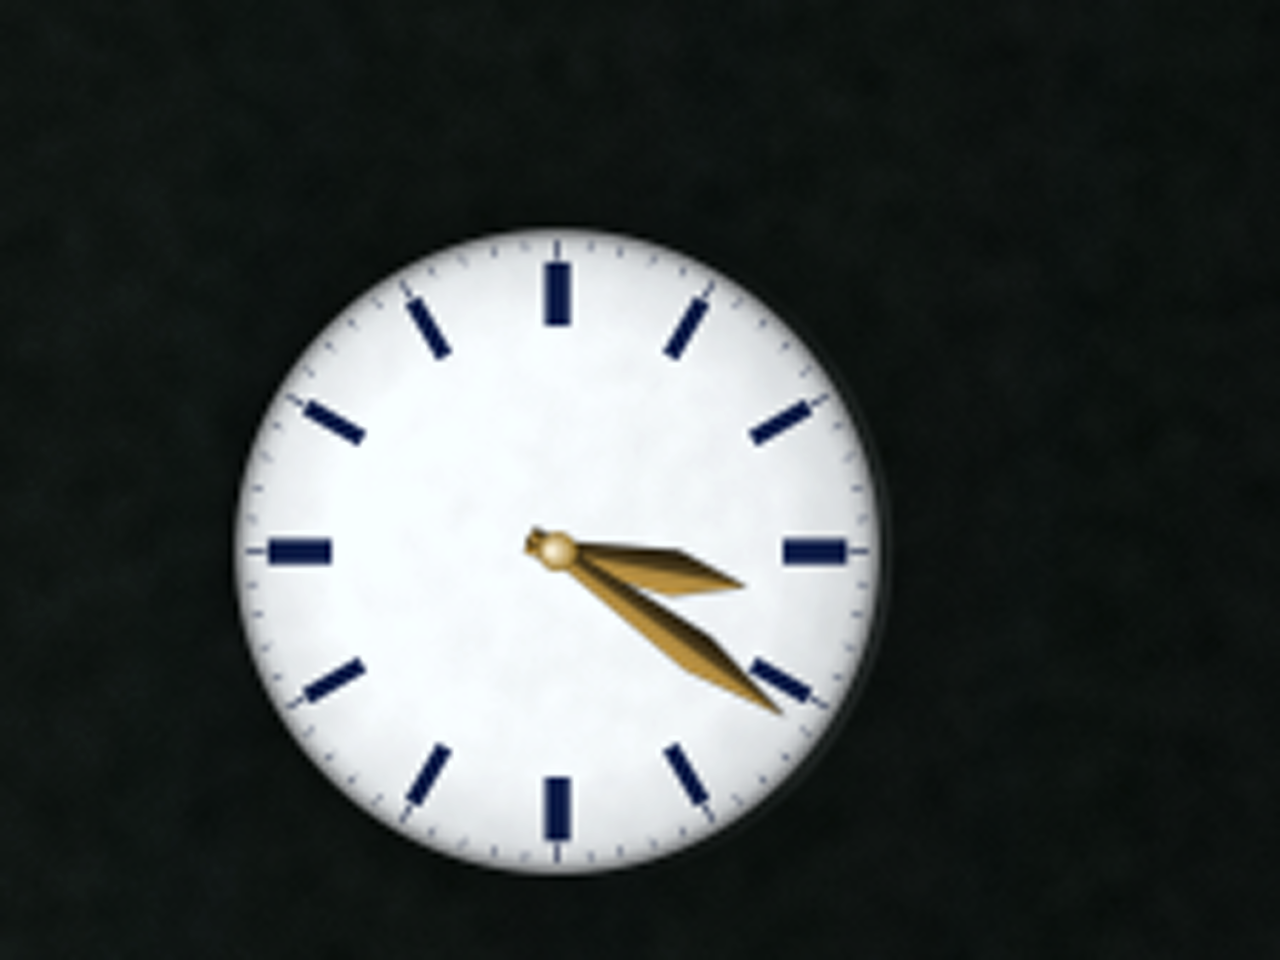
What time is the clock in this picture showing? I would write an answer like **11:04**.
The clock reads **3:21**
